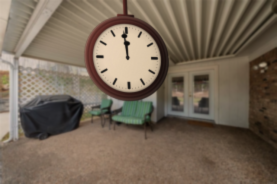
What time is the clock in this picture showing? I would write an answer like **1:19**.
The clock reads **11:59**
